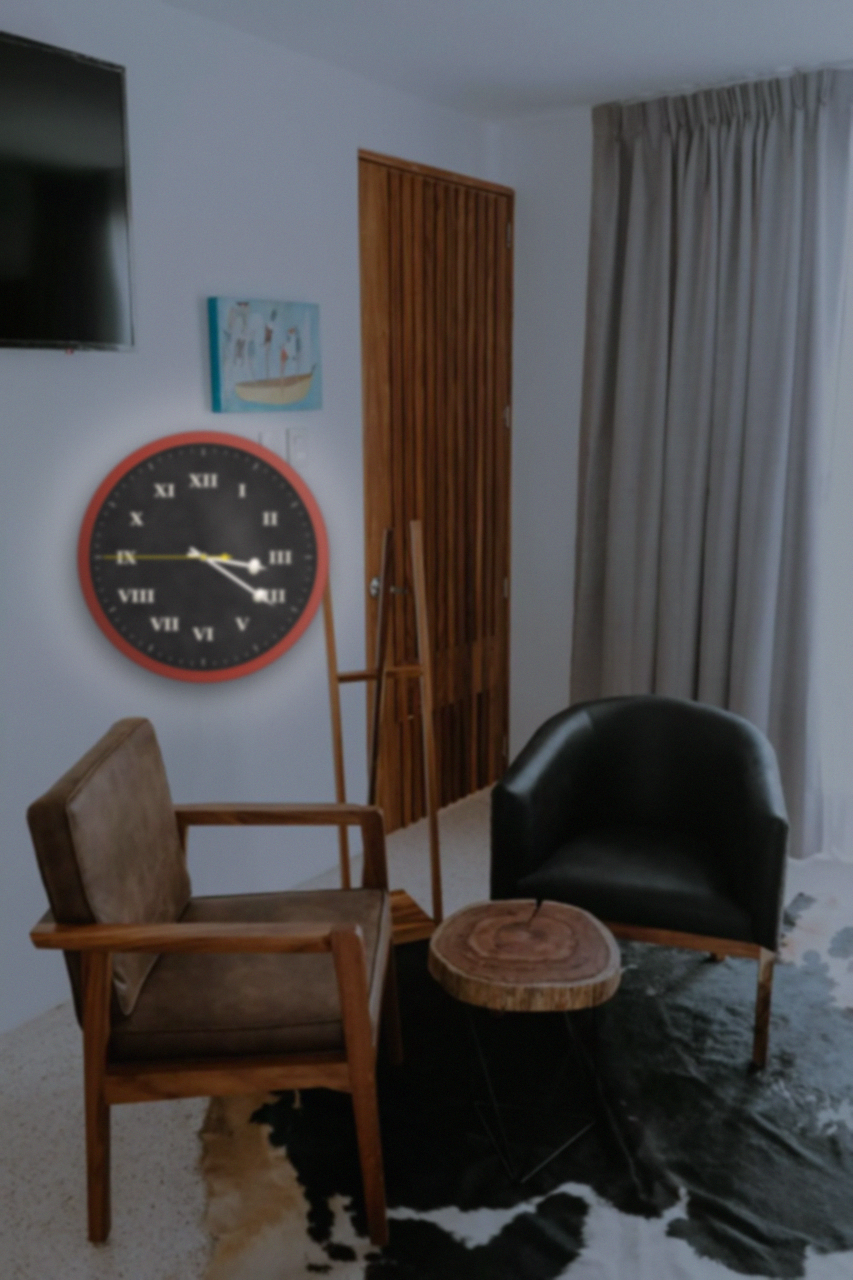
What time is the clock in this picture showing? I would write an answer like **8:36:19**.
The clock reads **3:20:45**
